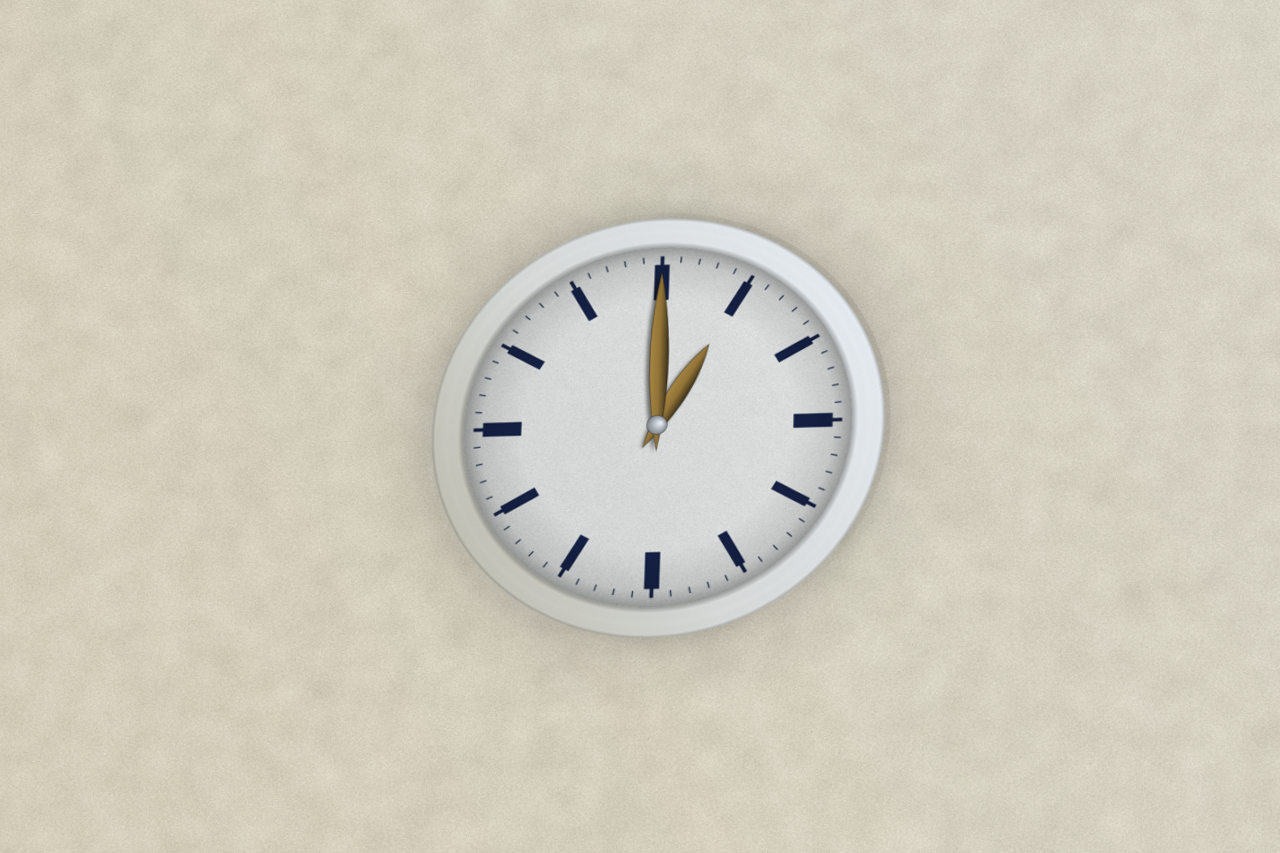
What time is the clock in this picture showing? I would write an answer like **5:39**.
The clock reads **1:00**
